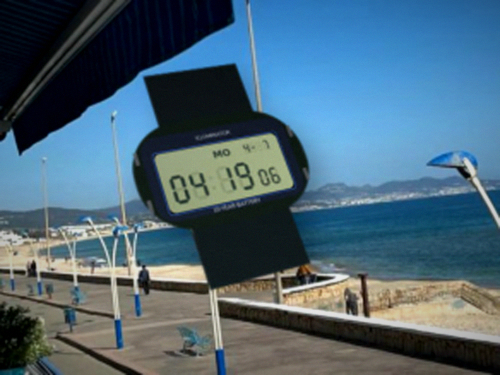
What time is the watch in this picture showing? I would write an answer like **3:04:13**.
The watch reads **4:19:06**
